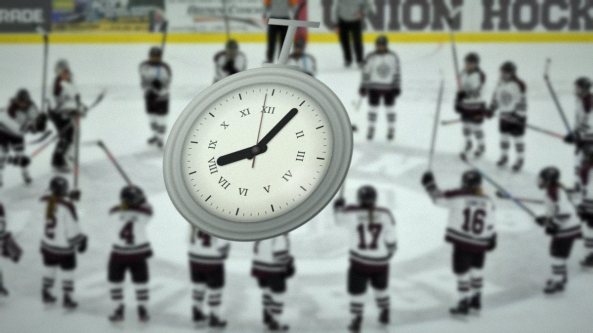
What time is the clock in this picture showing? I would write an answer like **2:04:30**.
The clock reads **8:04:59**
